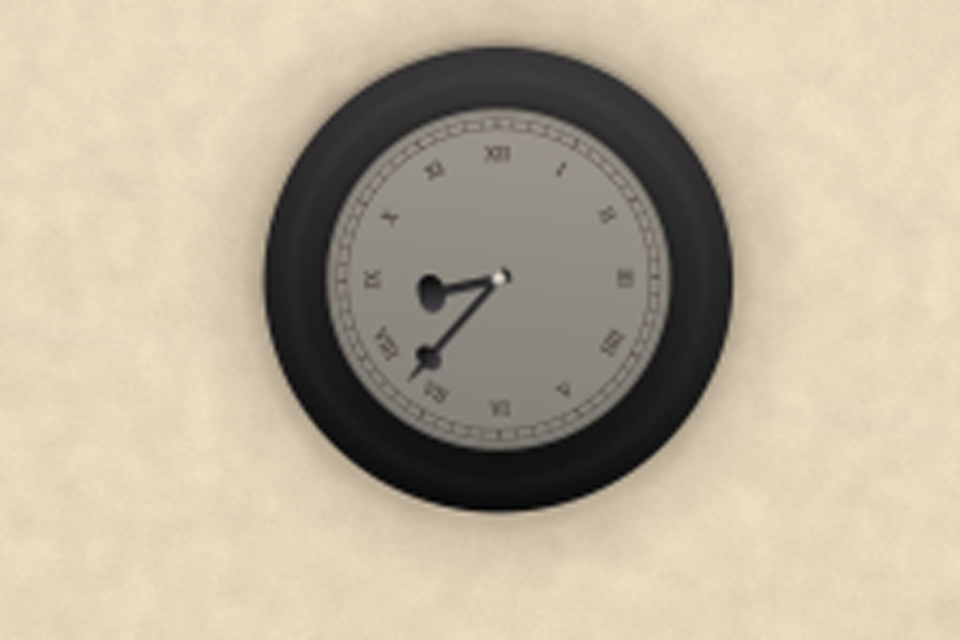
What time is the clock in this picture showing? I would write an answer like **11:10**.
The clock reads **8:37**
